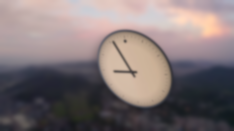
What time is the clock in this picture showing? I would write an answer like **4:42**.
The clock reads **8:56**
